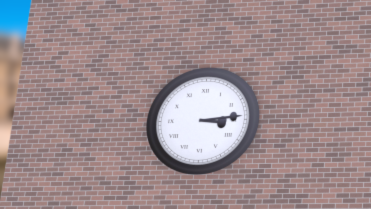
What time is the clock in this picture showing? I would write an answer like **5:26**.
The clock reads **3:14**
